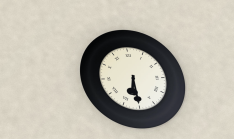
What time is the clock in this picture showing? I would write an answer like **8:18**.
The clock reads **6:30**
